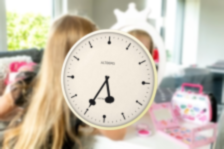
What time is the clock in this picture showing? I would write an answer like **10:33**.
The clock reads **5:35**
